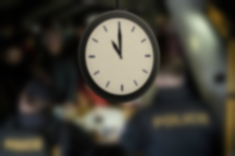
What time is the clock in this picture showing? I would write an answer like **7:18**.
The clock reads **11:00**
